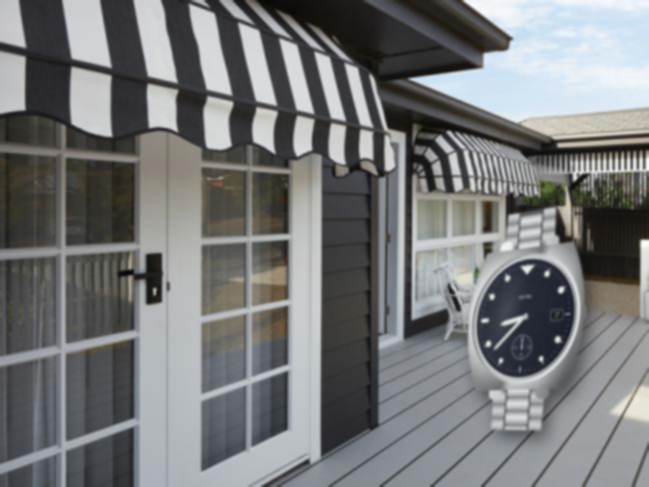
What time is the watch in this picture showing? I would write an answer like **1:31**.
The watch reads **8:38**
